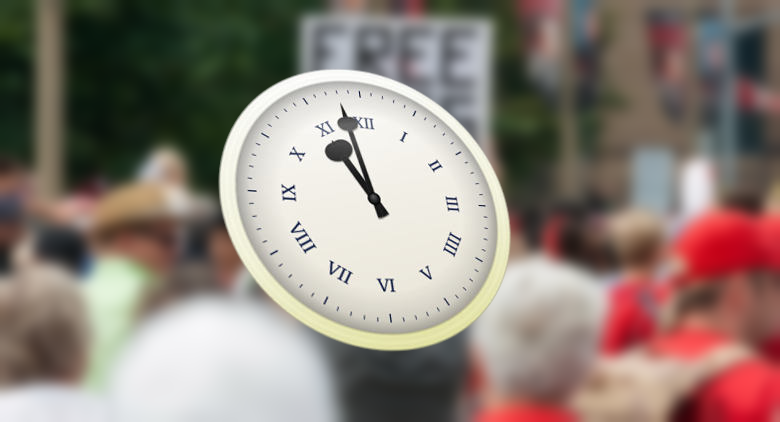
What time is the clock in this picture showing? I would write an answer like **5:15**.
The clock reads **10:58**
